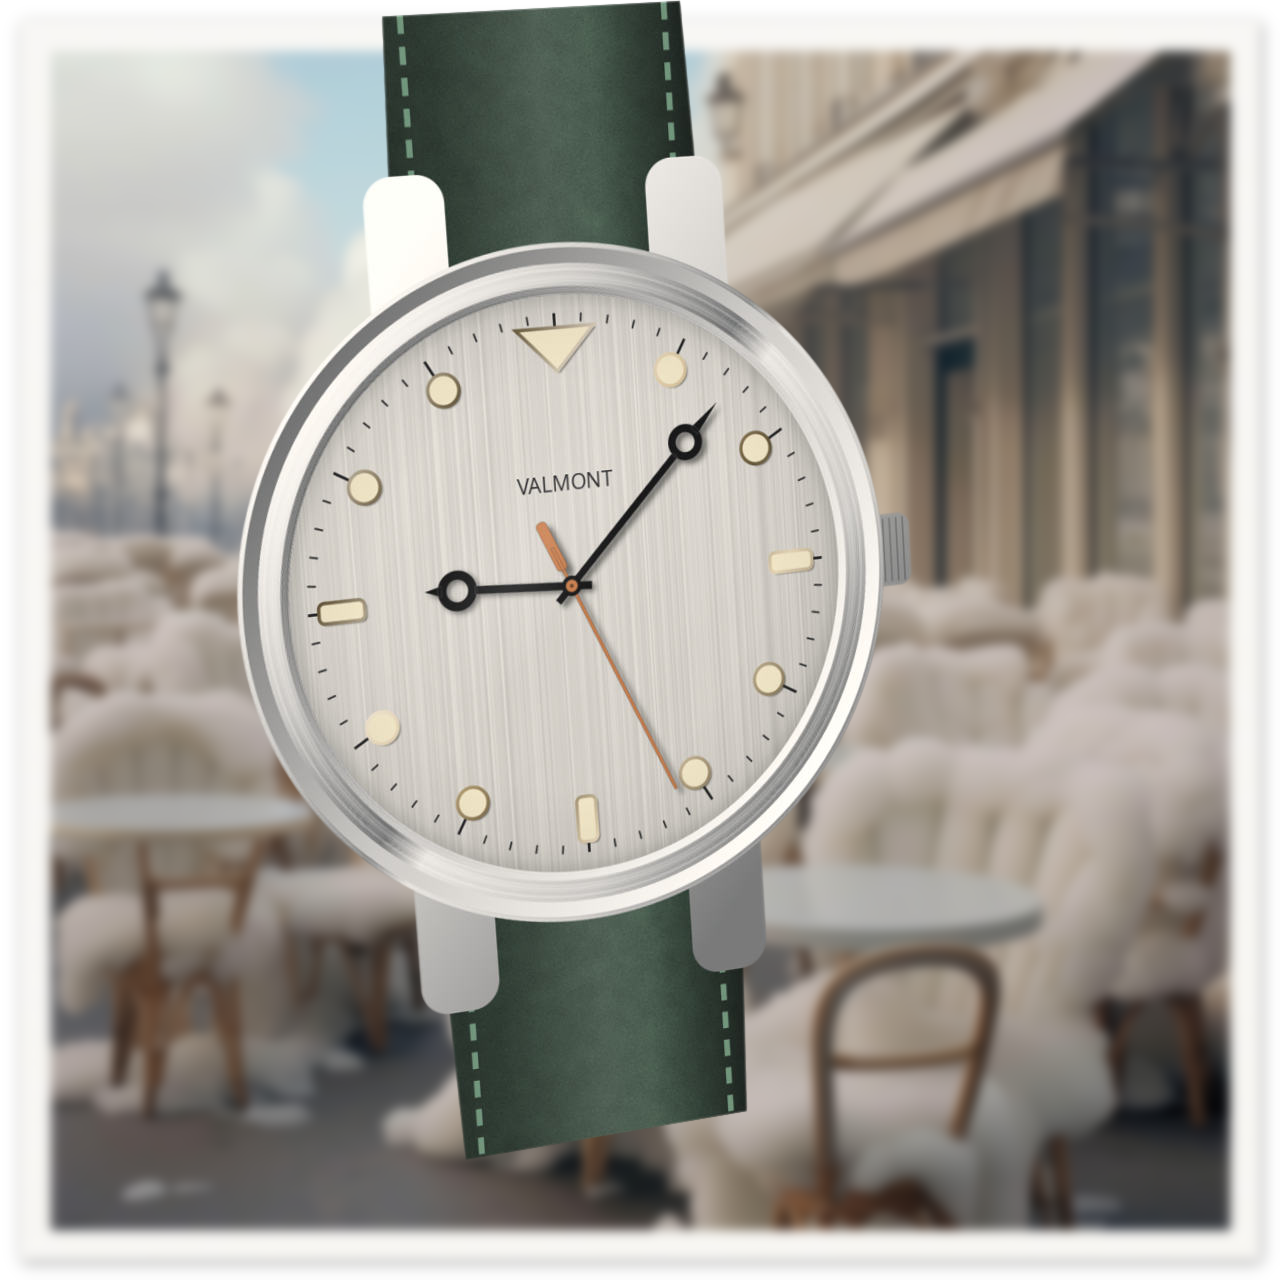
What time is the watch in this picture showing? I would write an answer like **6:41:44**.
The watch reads **9:07:26**
